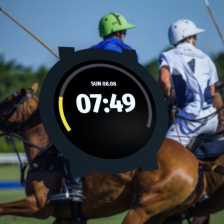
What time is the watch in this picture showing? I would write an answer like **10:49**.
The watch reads **7:49**
